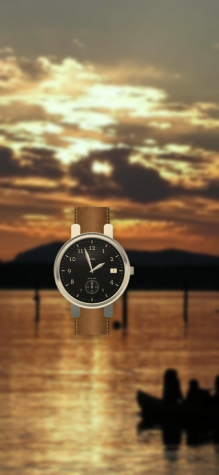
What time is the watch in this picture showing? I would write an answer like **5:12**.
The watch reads **1:57**
